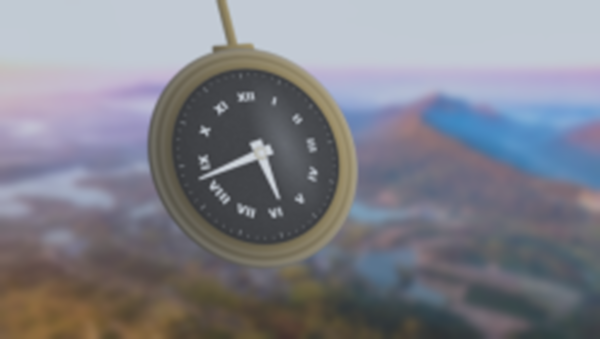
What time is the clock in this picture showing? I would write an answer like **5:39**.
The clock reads **5:43**
